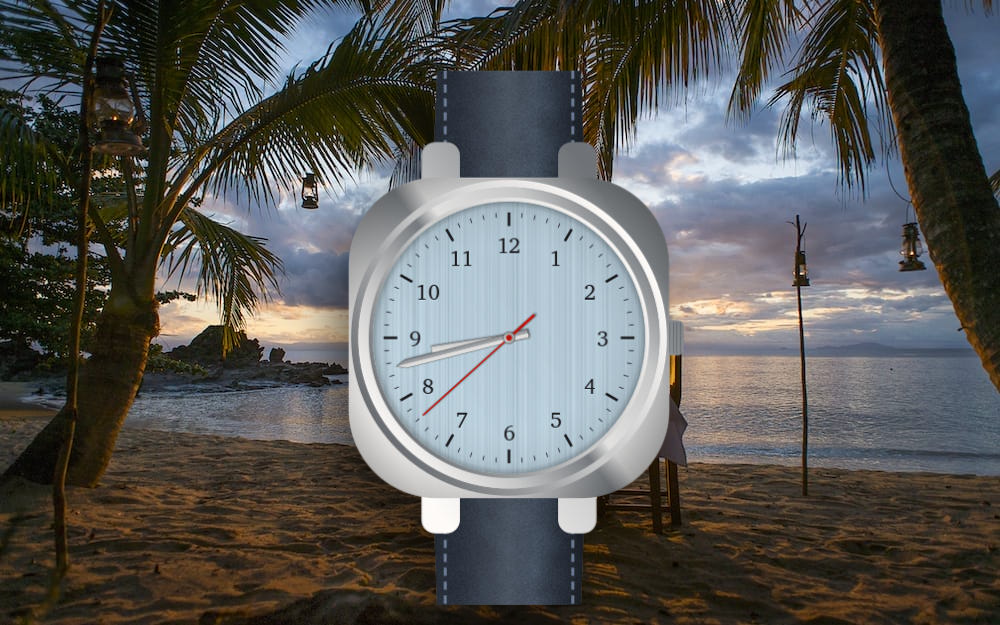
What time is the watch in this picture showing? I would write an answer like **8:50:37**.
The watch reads **8:42:38**
